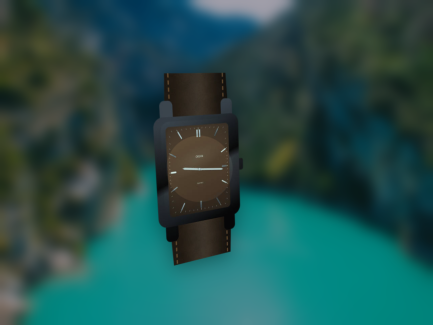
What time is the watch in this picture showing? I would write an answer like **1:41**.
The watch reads **9:16**
